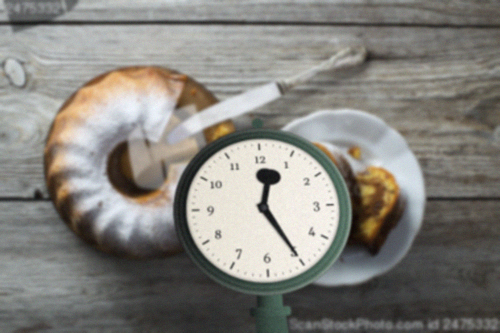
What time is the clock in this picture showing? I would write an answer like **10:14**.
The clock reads **12:25**
